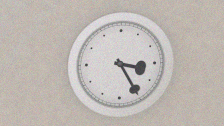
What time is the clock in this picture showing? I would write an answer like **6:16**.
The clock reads **3:25**
